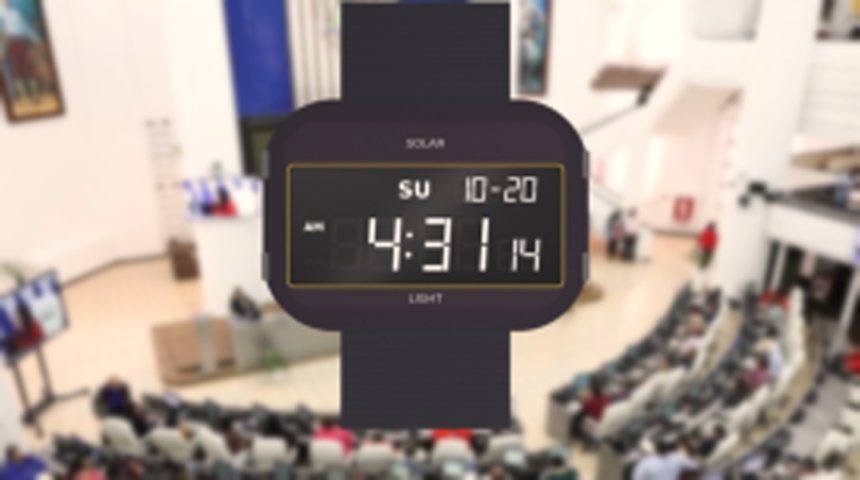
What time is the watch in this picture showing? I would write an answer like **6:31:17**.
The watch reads **4:31:14**
